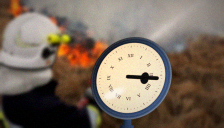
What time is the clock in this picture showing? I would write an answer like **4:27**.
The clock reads **3:16**
